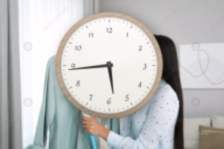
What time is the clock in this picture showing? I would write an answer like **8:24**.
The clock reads **5:44**
